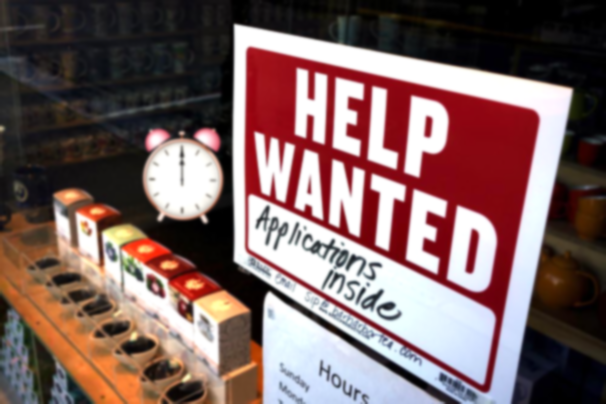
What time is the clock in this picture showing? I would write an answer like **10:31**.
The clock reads **12:00**
